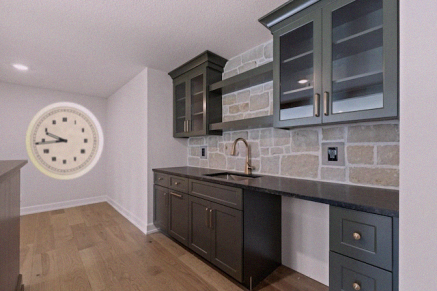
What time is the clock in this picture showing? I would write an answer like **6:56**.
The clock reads **9:44**
